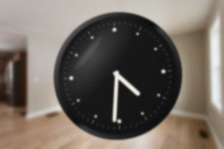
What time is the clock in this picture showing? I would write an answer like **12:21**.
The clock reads **4:31**
